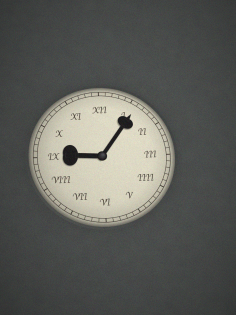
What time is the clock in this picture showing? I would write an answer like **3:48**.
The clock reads **9:06**
